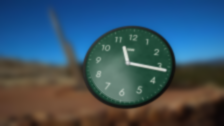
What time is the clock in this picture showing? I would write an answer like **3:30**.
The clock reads **11:16**
